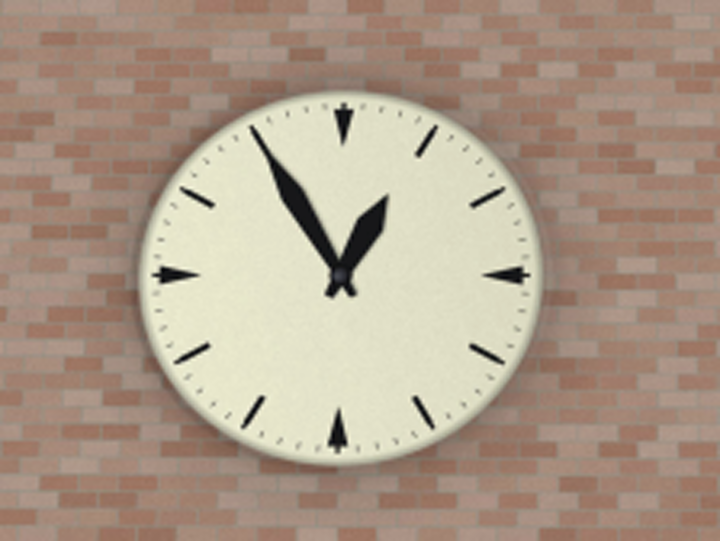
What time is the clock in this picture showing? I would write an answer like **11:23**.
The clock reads **12:55**
